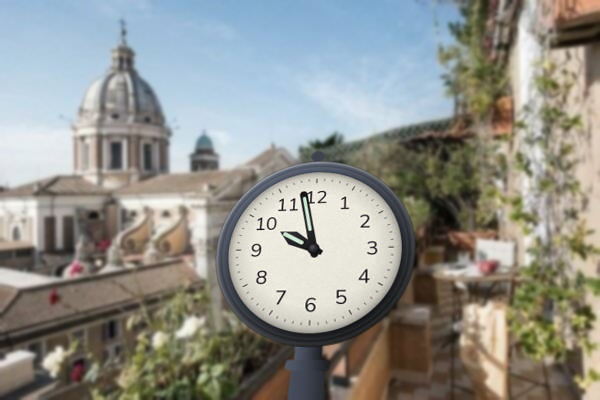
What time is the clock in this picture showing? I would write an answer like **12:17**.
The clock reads **9:58**
